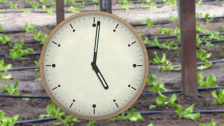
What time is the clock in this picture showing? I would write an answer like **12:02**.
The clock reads **5:01**
